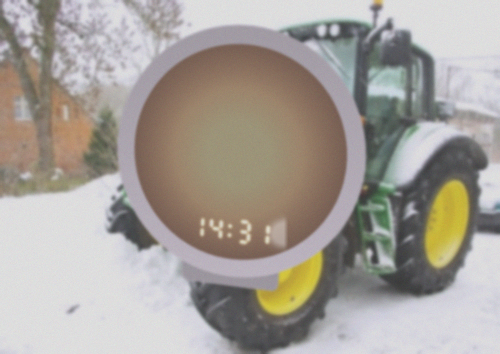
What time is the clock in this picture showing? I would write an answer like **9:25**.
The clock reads **14:31**
